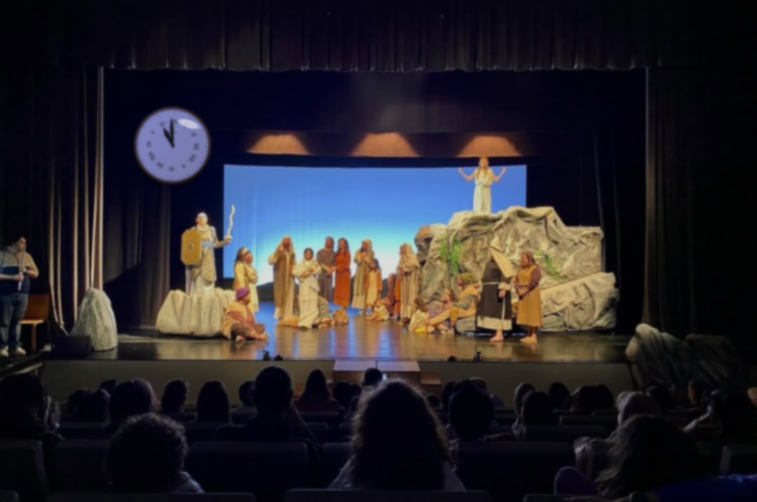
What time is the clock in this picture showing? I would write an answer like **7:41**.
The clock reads **10:59**
